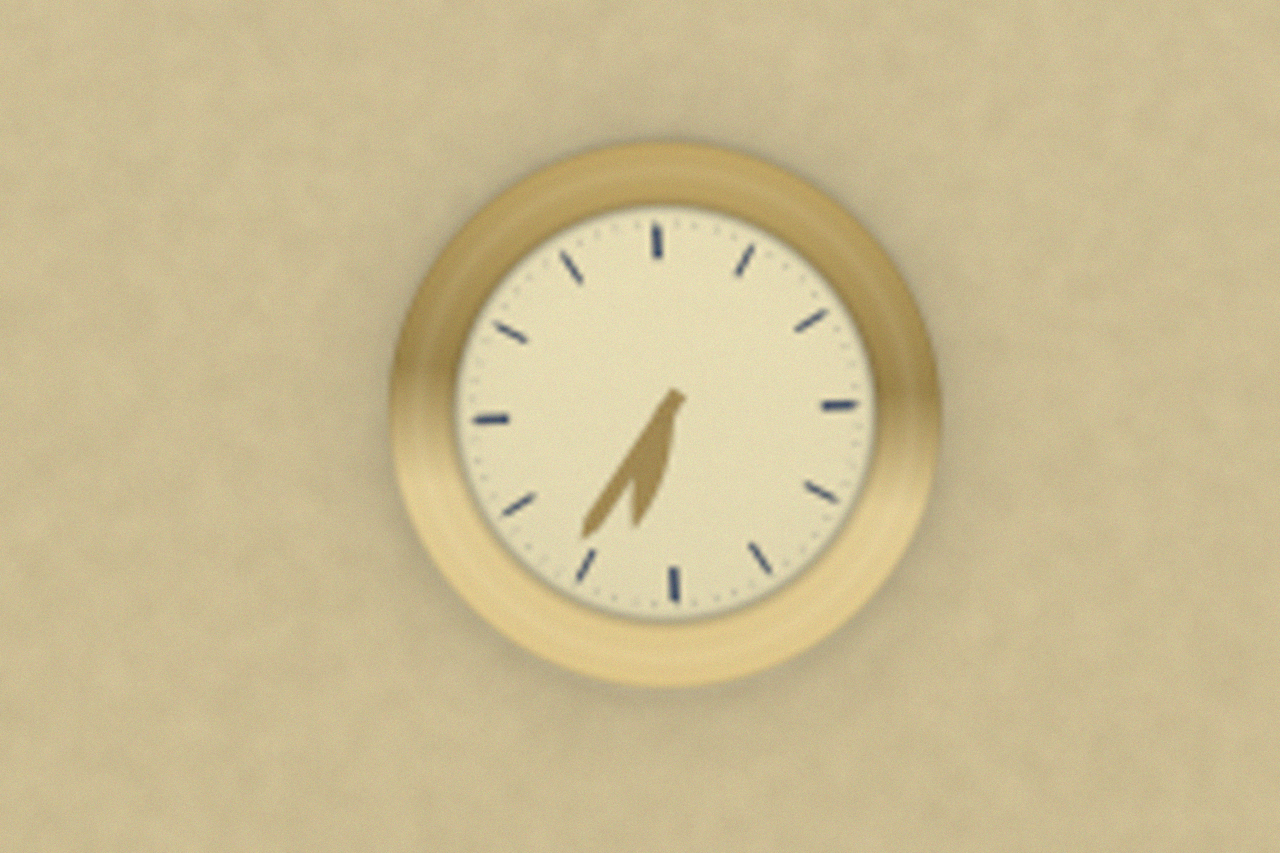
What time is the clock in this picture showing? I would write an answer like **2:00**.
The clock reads **6:36**
